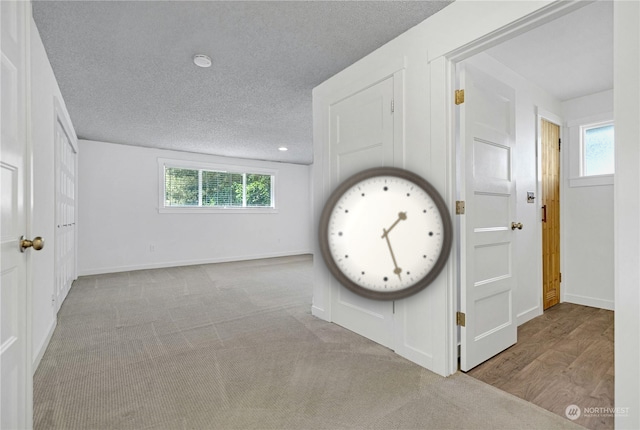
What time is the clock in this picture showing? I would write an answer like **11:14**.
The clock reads **1:27**
